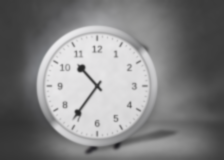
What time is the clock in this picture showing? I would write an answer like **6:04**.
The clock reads **10:36**
